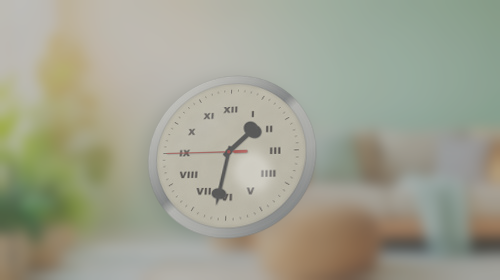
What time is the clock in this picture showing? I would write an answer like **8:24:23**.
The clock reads **1:31:45**
